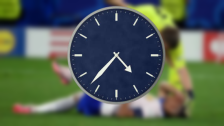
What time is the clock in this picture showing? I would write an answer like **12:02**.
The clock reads **4:37**
